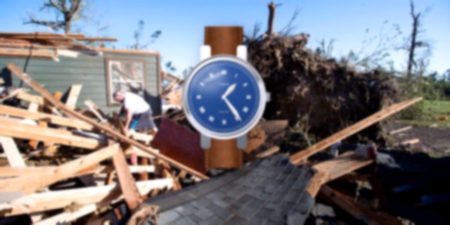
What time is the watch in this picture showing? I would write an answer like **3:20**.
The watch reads **1:24**
